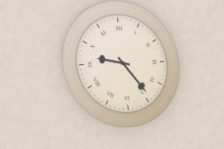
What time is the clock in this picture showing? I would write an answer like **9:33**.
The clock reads **9:24**
